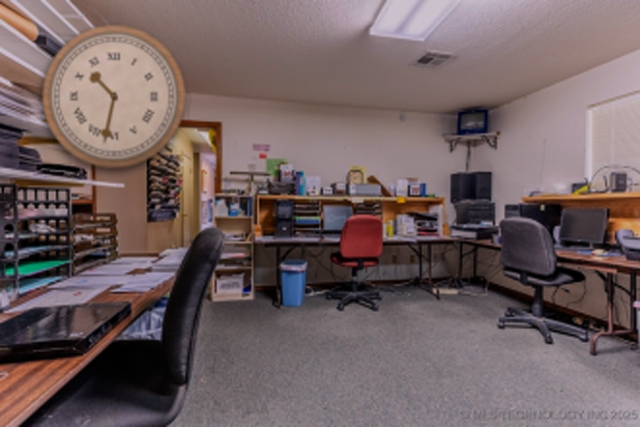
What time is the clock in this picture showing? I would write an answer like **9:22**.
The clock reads **10:32**
